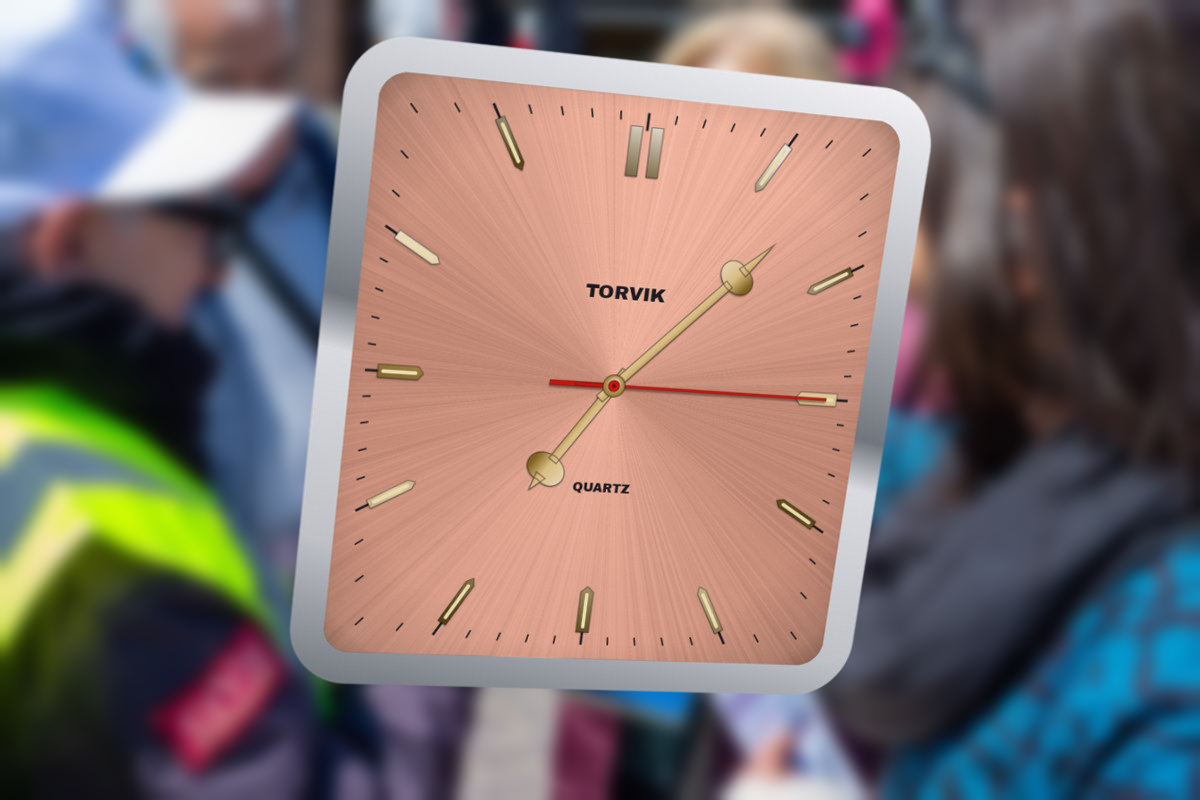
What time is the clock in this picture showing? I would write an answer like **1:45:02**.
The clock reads **7:07:15**
